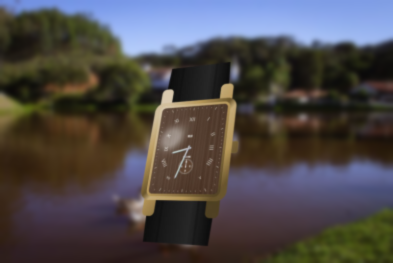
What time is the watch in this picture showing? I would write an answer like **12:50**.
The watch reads **8:33**
